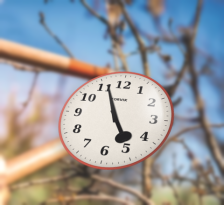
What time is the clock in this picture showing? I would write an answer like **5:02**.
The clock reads **4:56**
